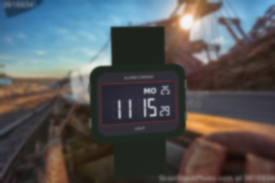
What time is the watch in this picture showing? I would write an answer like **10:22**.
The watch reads **11:15**
